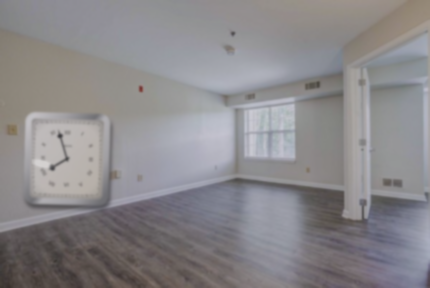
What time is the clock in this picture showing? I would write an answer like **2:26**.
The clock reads **7:57**
